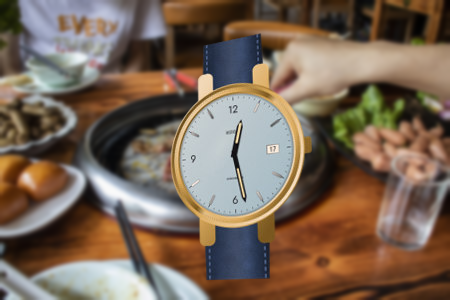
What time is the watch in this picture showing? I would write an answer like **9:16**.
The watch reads **12:28**
